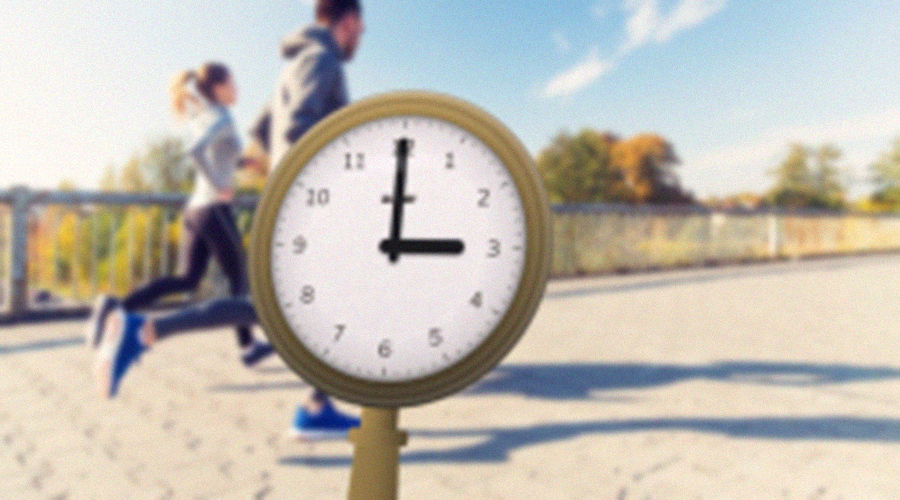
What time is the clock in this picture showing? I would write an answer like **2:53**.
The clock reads **3:00**
